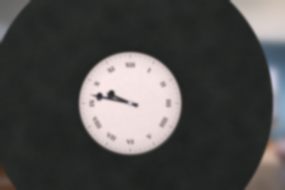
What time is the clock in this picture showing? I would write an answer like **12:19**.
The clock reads **9:47**
